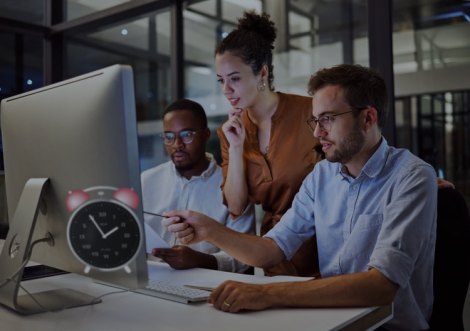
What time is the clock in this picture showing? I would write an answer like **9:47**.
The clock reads **1:55**
